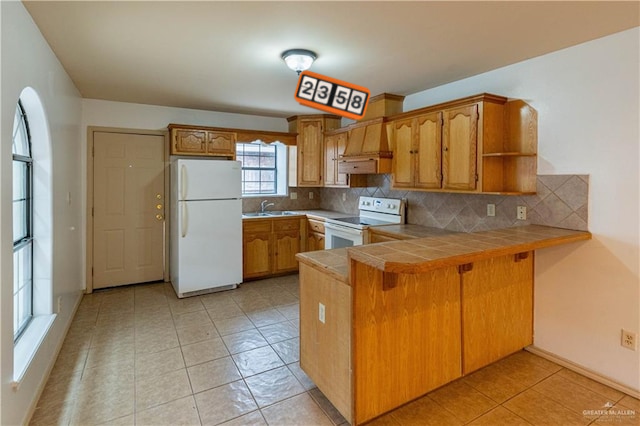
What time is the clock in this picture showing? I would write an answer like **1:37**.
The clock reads **23:58**
